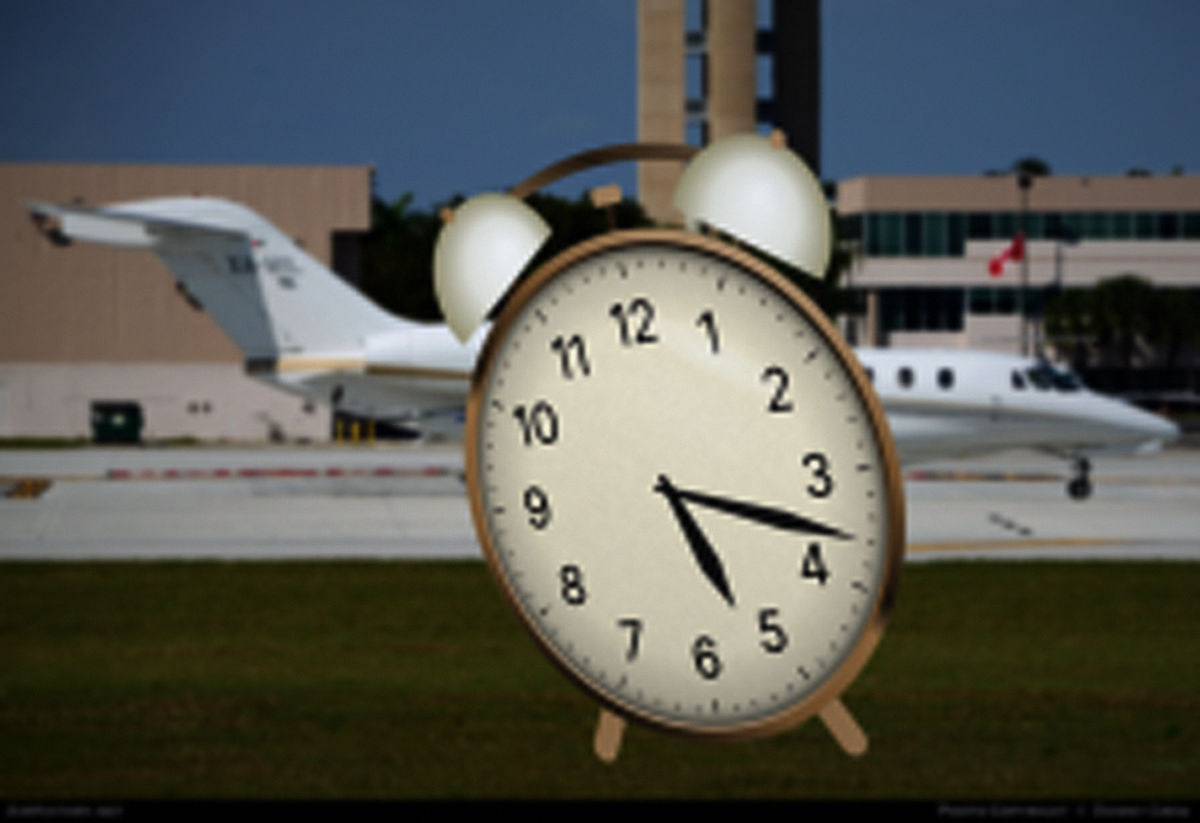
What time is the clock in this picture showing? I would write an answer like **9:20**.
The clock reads **5:18**
